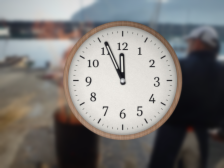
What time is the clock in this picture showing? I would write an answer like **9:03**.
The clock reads **11:56**
